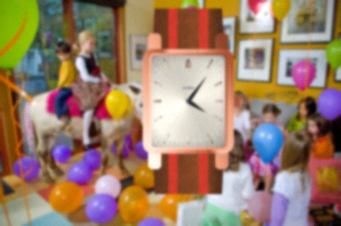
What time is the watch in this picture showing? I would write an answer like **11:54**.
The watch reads **4:06**
